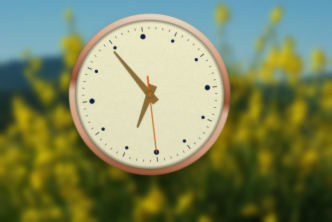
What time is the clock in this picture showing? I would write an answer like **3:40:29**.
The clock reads **6:54:30**
